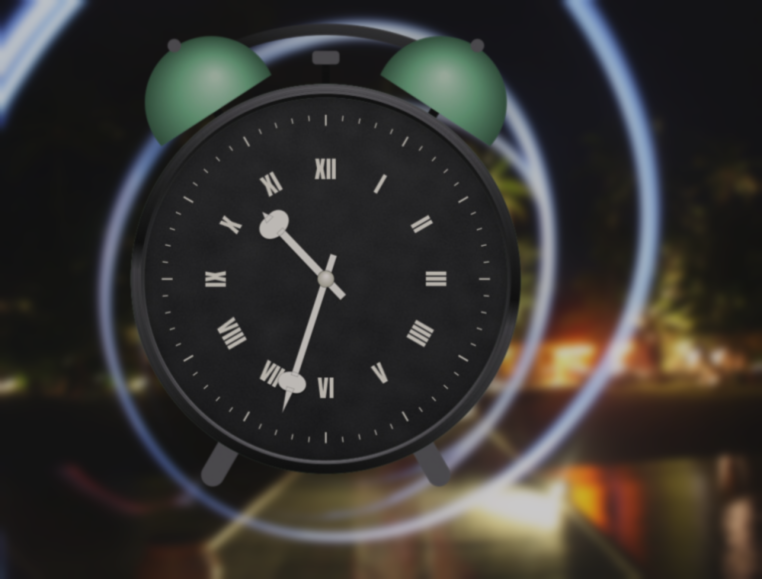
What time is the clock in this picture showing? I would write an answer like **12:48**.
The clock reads **10:33**
